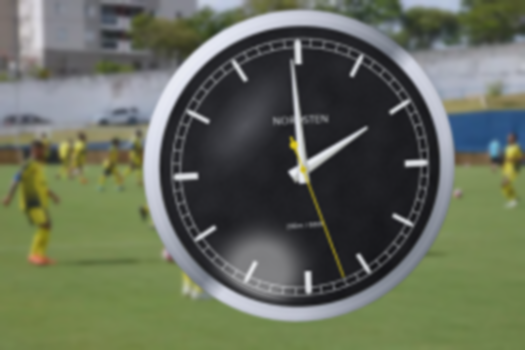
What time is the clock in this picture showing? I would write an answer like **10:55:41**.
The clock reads **1:59:27**
